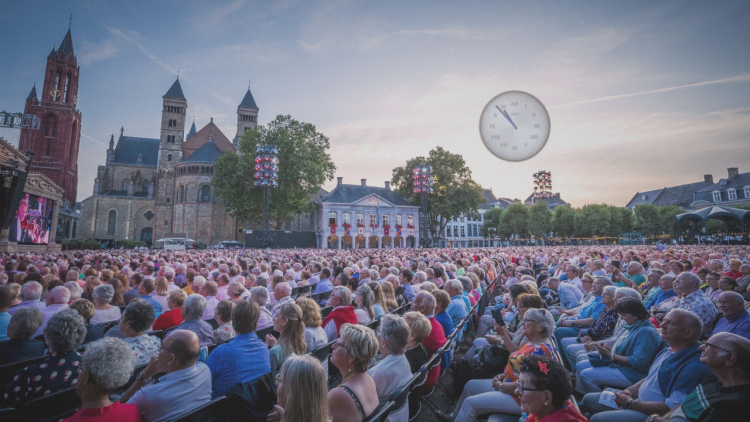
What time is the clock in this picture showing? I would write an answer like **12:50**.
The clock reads **10:53**
